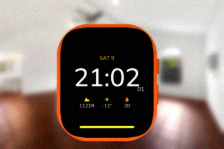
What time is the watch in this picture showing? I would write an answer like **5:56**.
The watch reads **21:02**
